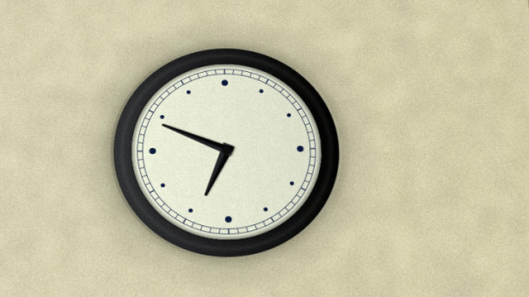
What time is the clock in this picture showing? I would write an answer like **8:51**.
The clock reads **6:49**
